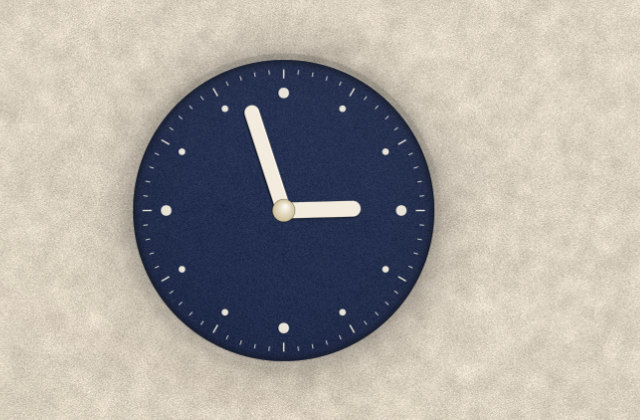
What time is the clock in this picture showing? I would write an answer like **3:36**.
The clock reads **2:57**
